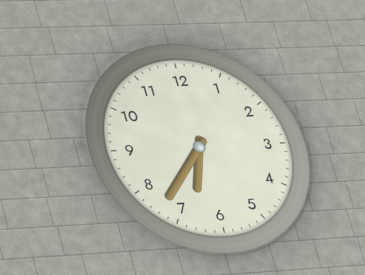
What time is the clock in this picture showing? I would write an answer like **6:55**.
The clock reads **6:37**
